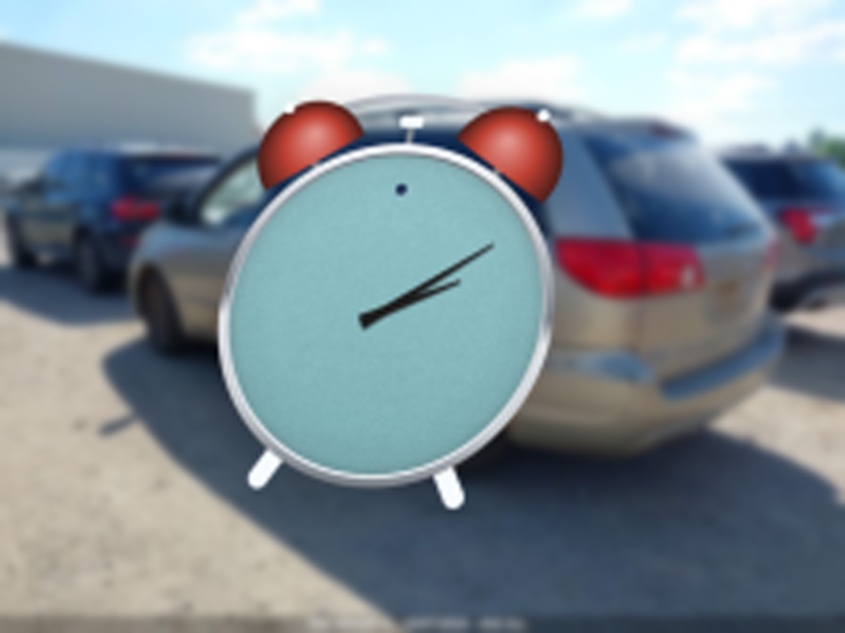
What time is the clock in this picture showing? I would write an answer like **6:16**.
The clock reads **2:09**
